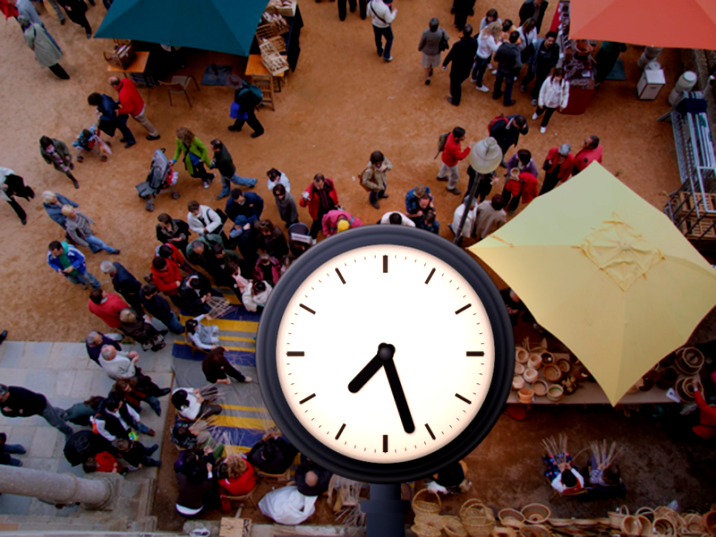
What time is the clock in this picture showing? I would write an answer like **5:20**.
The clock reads **7:27**
